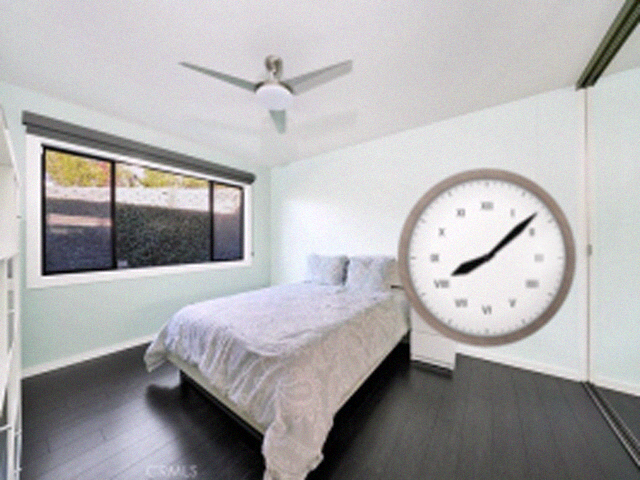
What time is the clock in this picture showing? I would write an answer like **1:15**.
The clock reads **8:08**
